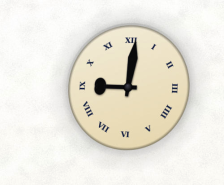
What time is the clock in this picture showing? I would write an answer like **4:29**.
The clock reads **9:01**
